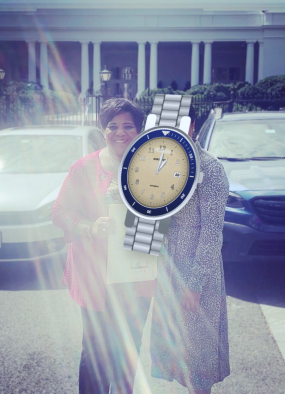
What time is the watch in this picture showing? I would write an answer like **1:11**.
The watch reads **1:01**
